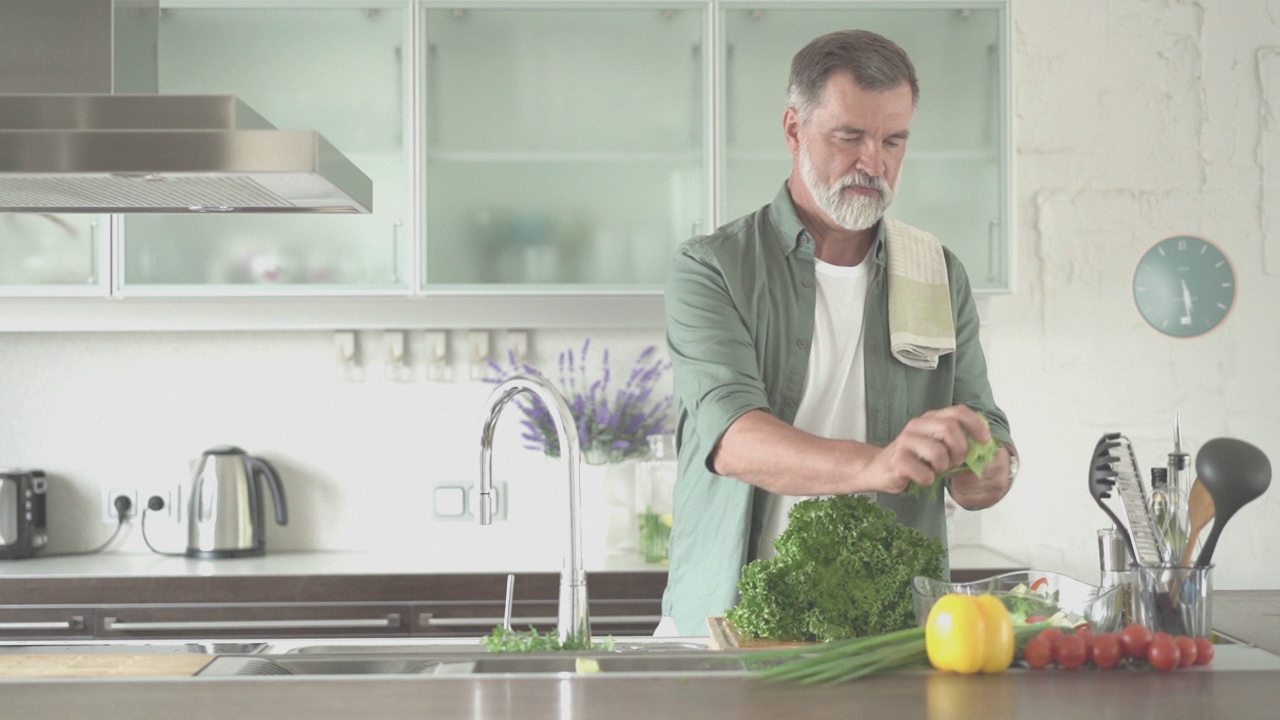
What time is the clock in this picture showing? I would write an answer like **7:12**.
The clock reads **5:29**
